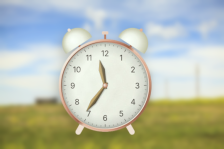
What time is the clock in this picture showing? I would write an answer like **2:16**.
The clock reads **11:36**
